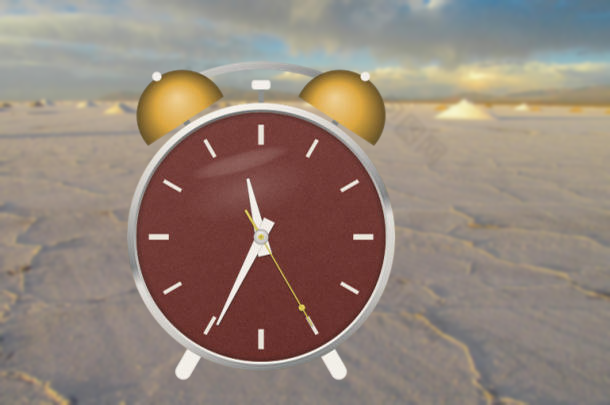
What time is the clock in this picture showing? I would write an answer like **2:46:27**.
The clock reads **11:34:25**
